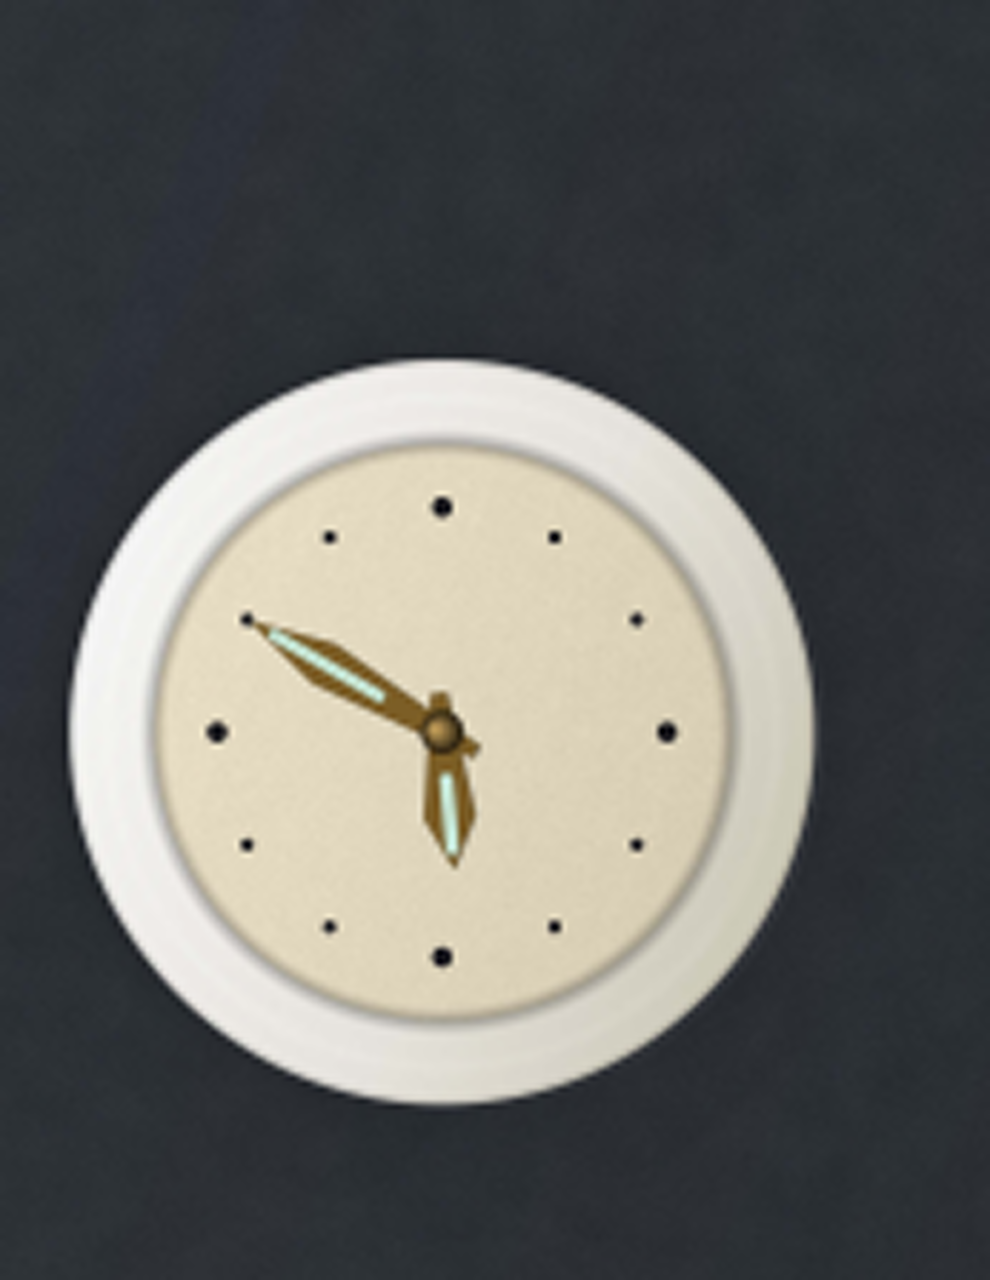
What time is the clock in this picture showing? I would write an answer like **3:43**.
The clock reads **5:50**
